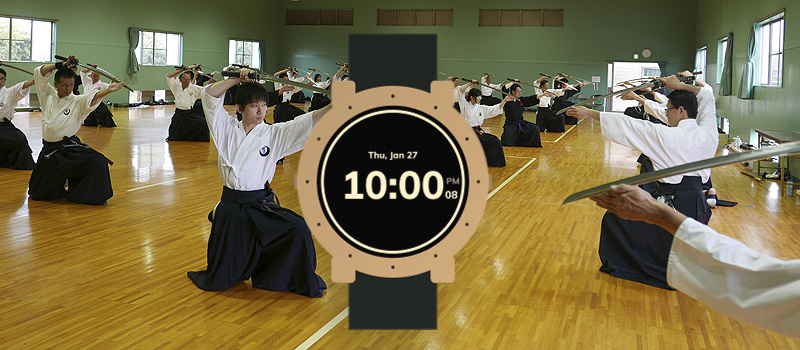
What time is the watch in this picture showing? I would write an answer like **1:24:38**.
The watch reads **10:00:08**
